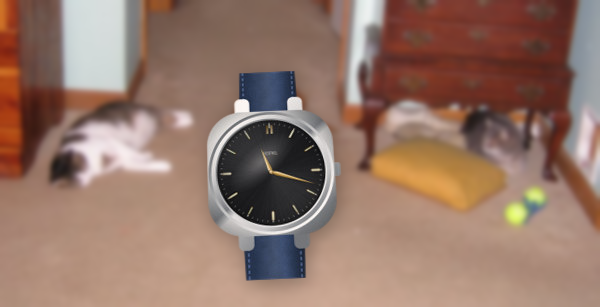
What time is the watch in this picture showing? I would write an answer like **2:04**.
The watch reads **11:18**
